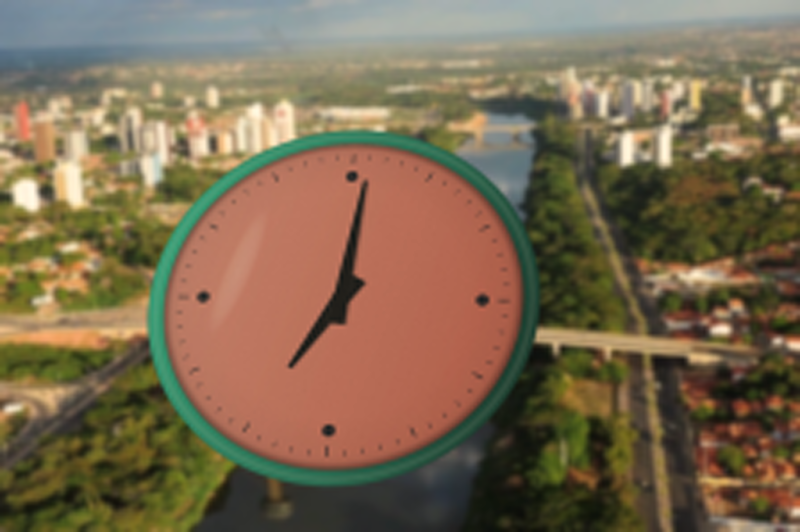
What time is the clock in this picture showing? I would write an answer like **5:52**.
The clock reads **7:01**
